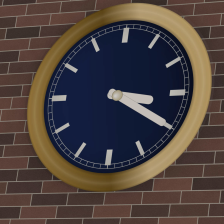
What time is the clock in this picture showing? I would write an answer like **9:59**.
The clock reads **3:20**
